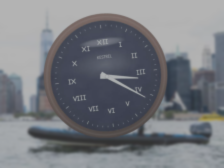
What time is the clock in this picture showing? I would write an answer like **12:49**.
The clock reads **3:21**
